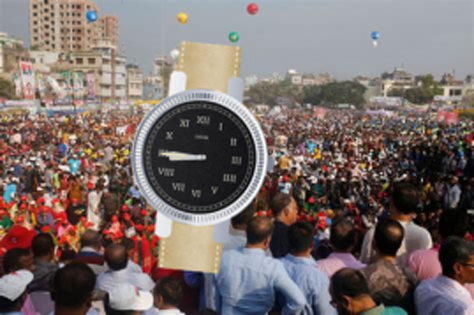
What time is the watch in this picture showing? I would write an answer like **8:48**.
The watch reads **8:45**
